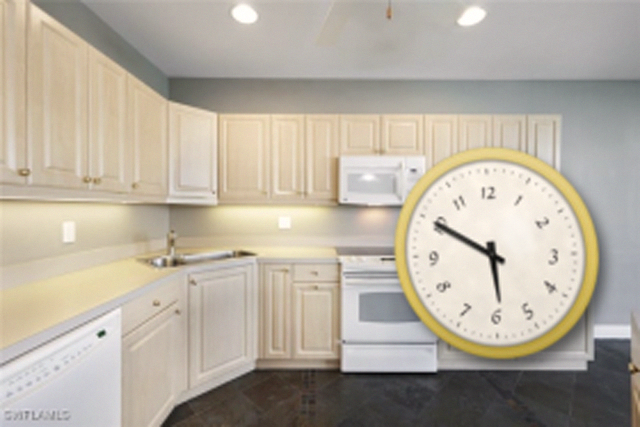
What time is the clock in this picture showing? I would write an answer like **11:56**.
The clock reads **5:50**
